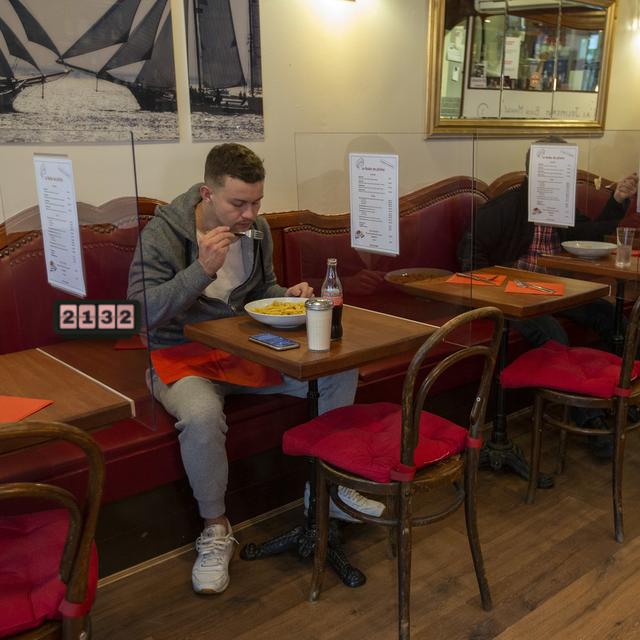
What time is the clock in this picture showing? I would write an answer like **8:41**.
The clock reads **21:32**
